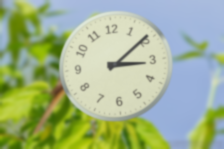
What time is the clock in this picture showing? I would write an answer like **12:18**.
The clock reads **3:09**
